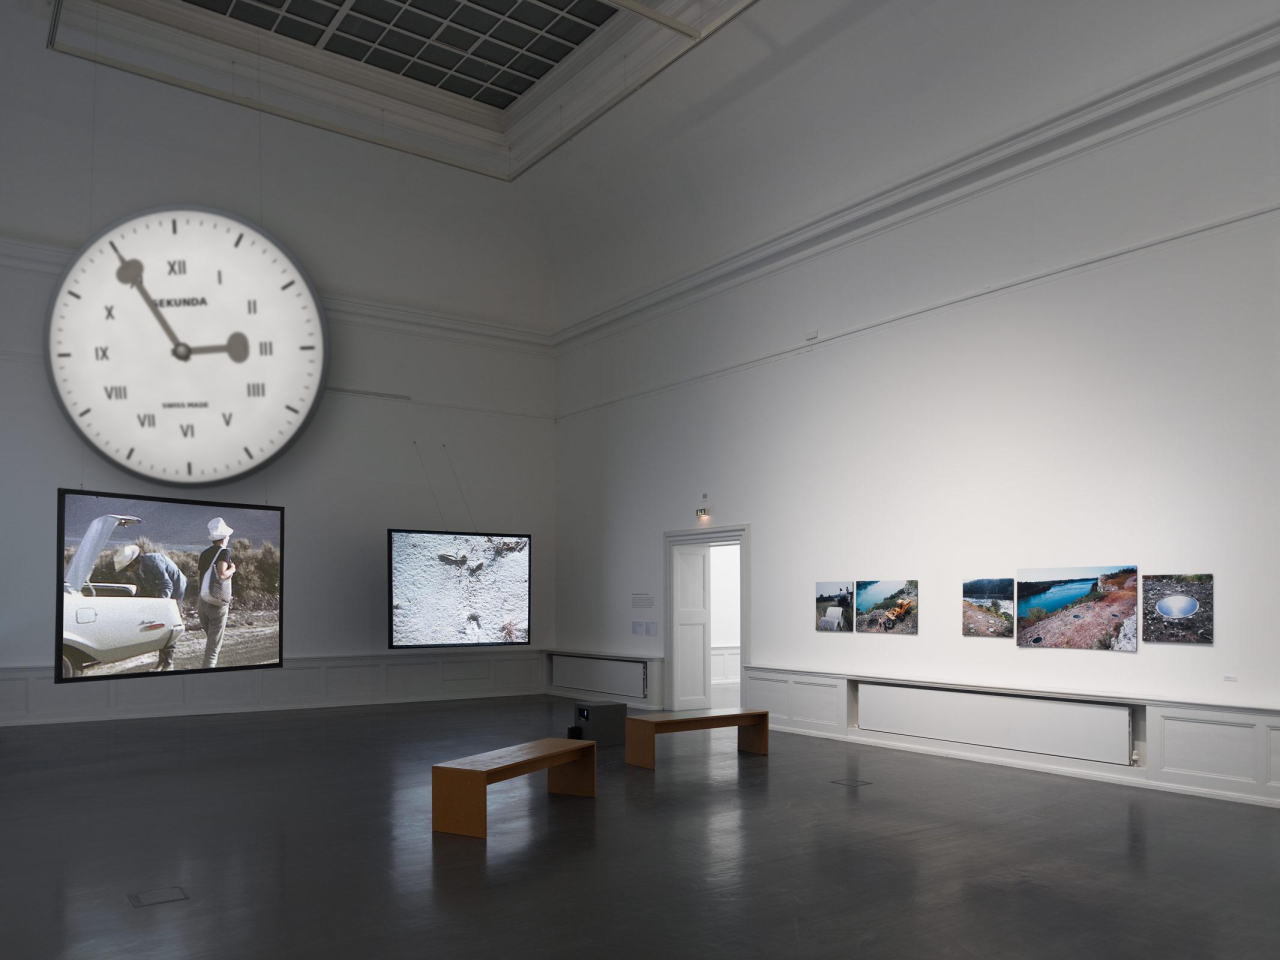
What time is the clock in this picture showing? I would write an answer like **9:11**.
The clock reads **2:55**
